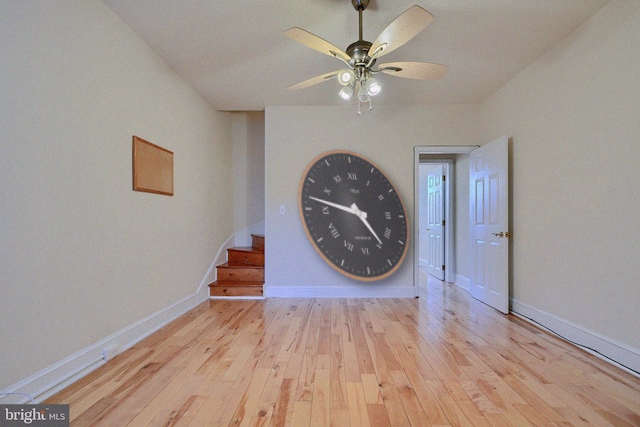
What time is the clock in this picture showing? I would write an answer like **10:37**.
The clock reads **4:47**
